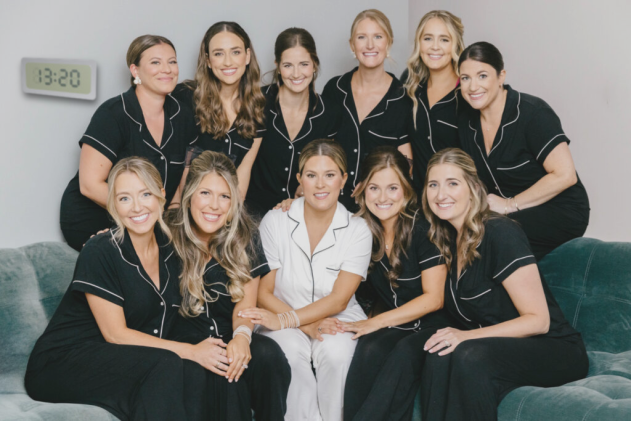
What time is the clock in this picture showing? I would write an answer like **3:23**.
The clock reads **13:20**
